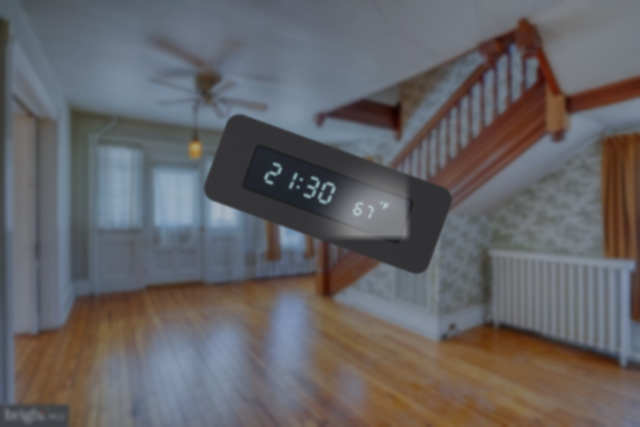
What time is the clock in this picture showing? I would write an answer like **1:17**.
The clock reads **21:30**
